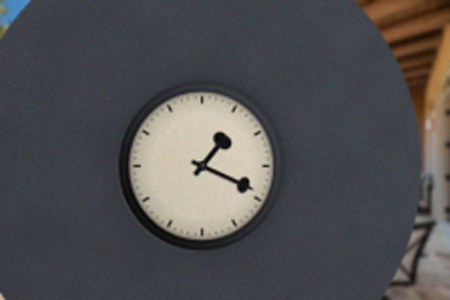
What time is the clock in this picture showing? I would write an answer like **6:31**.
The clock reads **1:19**
